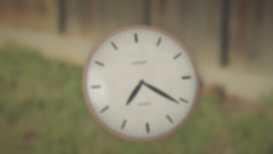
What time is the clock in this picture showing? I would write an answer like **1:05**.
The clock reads **7:21**
